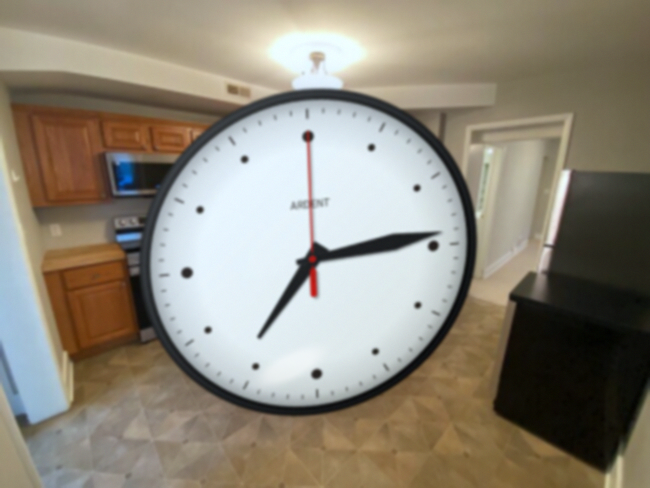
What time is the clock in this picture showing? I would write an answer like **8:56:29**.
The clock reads **7:14:00**
